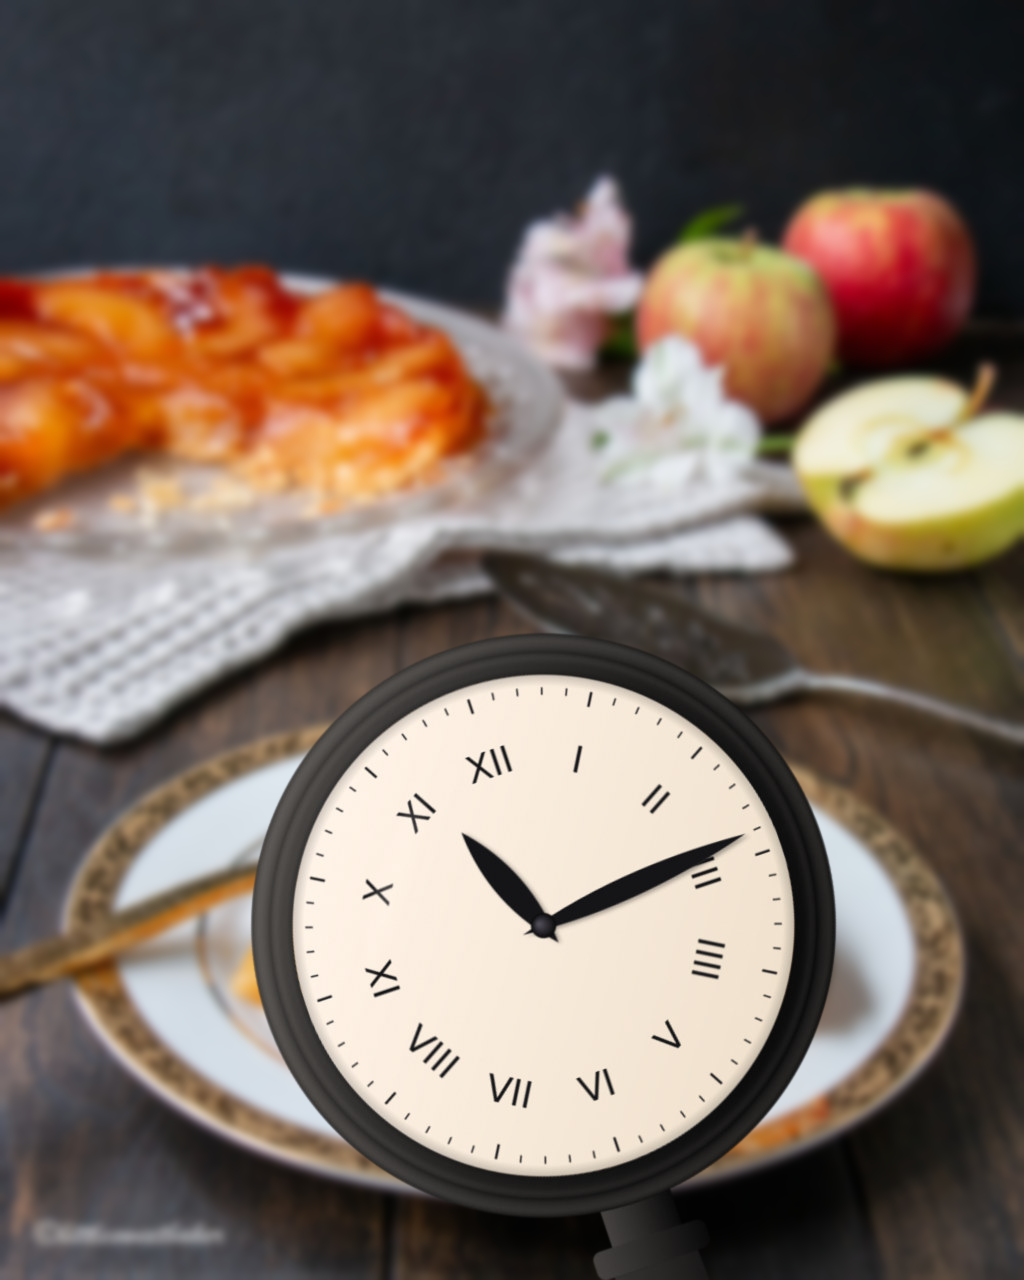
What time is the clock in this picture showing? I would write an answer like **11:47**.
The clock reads **11:14**
